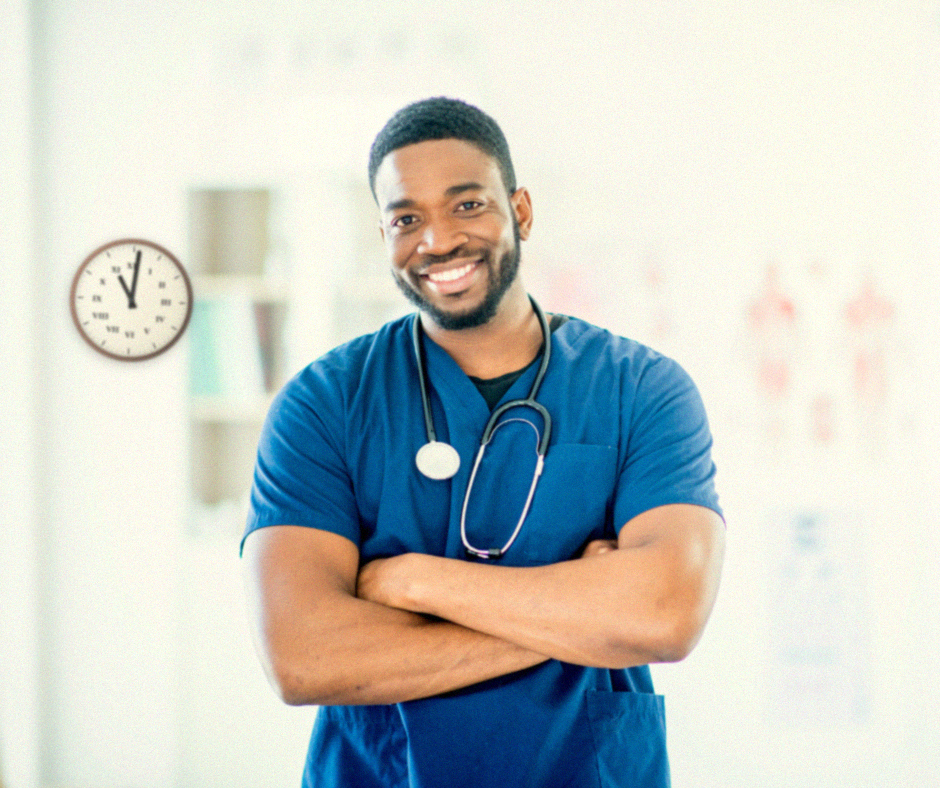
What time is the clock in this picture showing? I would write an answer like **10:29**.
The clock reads **11:01**
